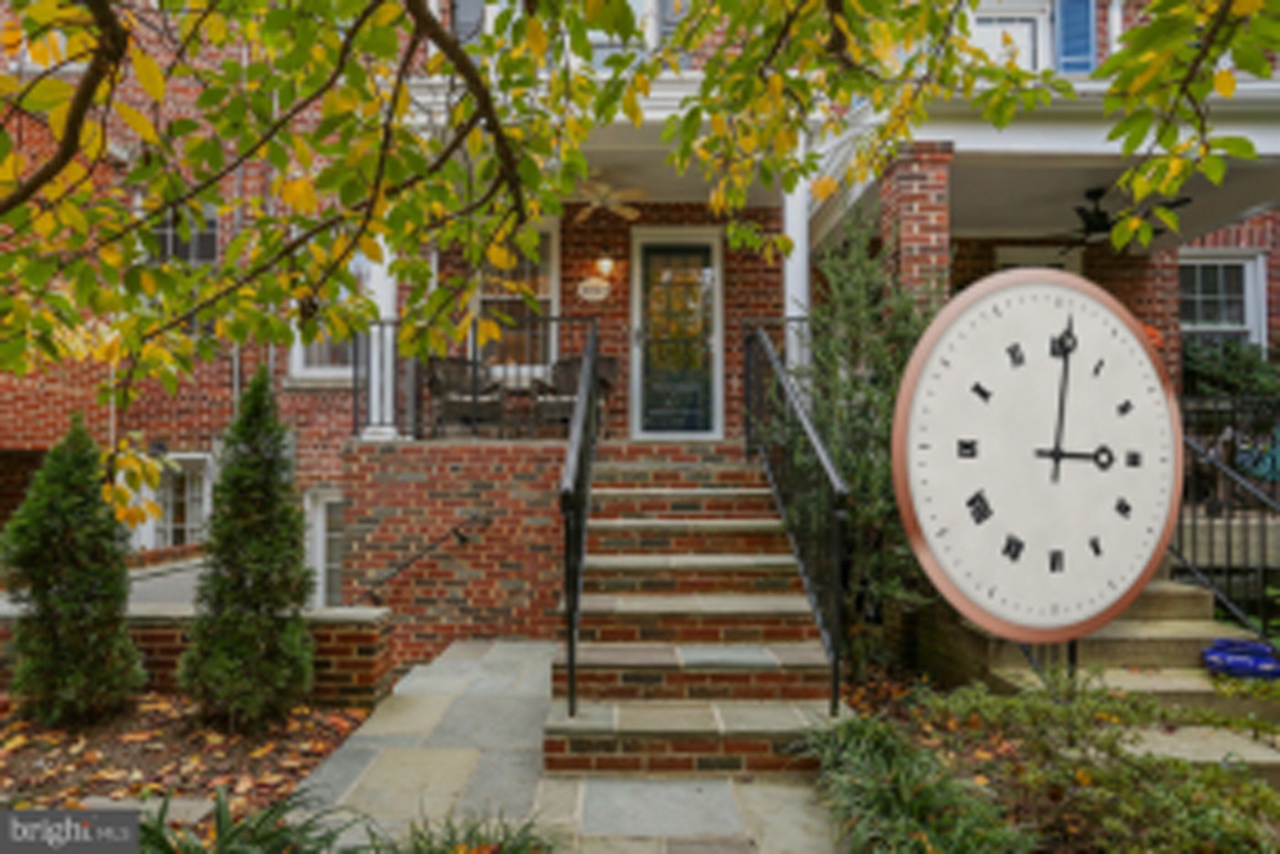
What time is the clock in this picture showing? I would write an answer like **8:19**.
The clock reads **3:01**
